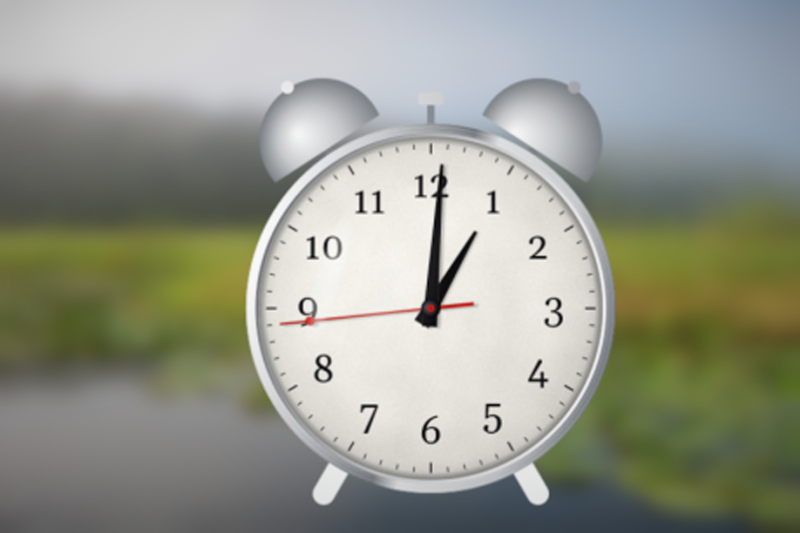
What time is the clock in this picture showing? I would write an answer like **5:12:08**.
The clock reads **1:00:44**
